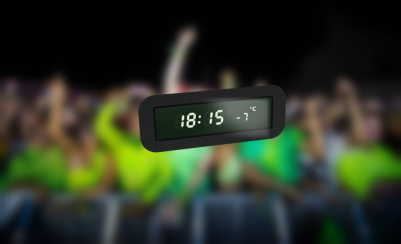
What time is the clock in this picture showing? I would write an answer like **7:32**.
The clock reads **18:15**
